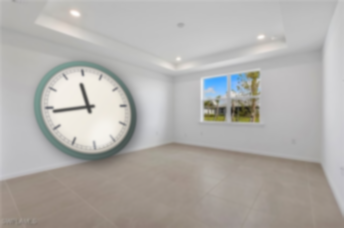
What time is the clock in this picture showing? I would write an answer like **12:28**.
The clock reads **11:44**
